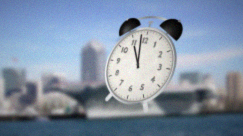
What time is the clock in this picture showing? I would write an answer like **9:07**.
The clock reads **10:58**
